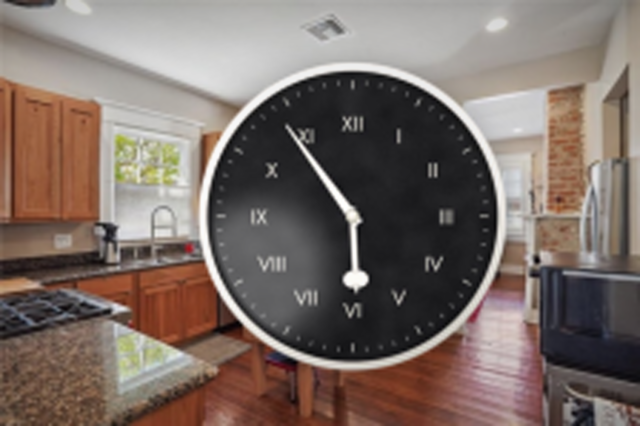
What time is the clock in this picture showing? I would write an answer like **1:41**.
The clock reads **5:54**
